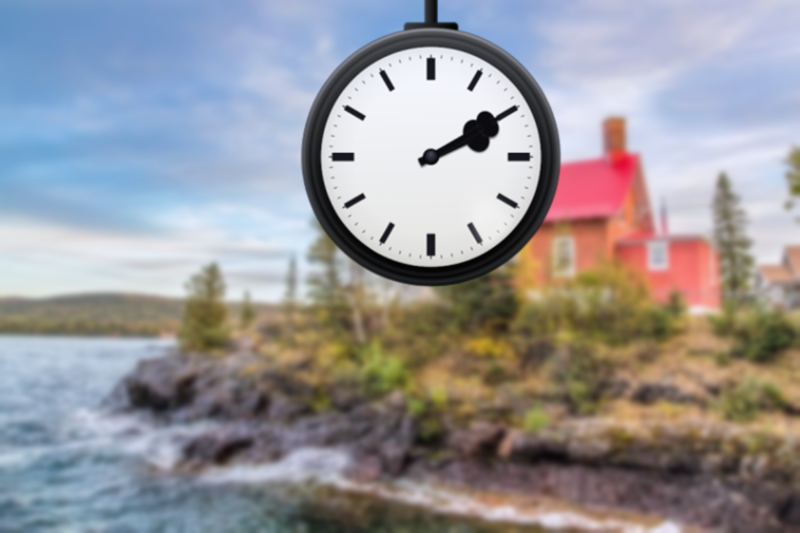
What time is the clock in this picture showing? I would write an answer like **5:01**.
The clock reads **2:10**
